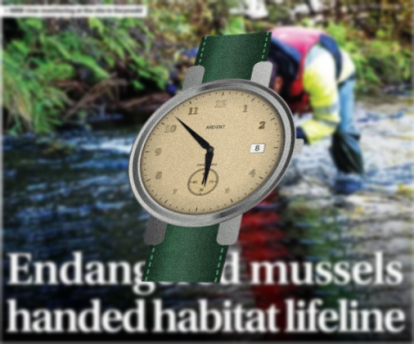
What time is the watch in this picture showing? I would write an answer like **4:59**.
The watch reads **5:52**
